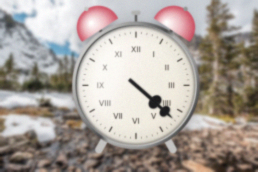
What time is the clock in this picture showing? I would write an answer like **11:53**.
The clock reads **4:22**
